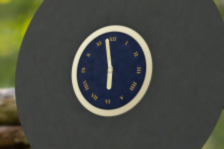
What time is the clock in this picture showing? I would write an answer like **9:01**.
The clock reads **5:58**
